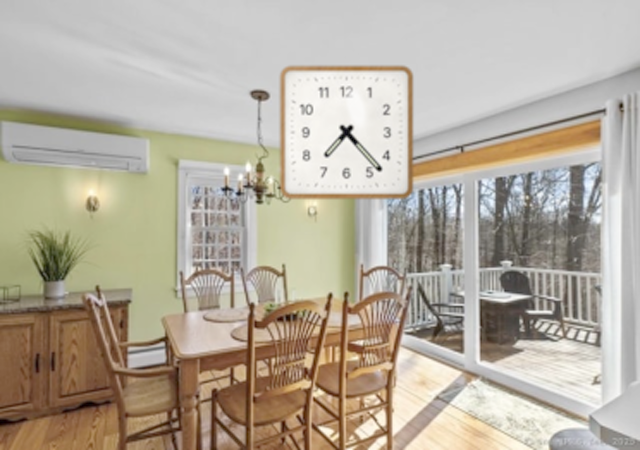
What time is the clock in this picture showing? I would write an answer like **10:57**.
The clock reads **7:23**
